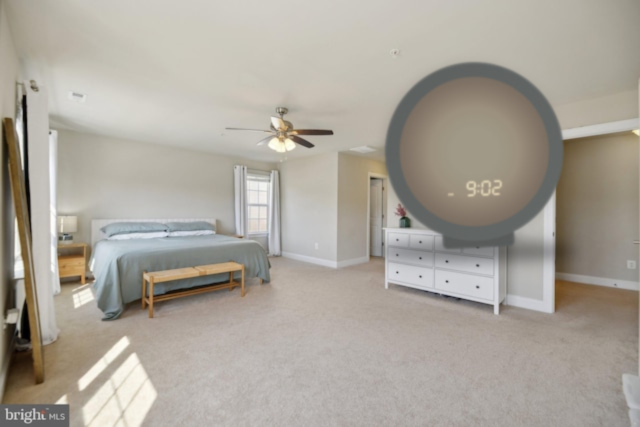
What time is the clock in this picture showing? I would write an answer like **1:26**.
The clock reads **9:02**
